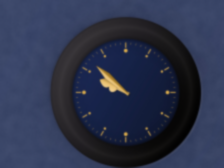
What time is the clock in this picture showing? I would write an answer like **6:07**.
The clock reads **9:52**
